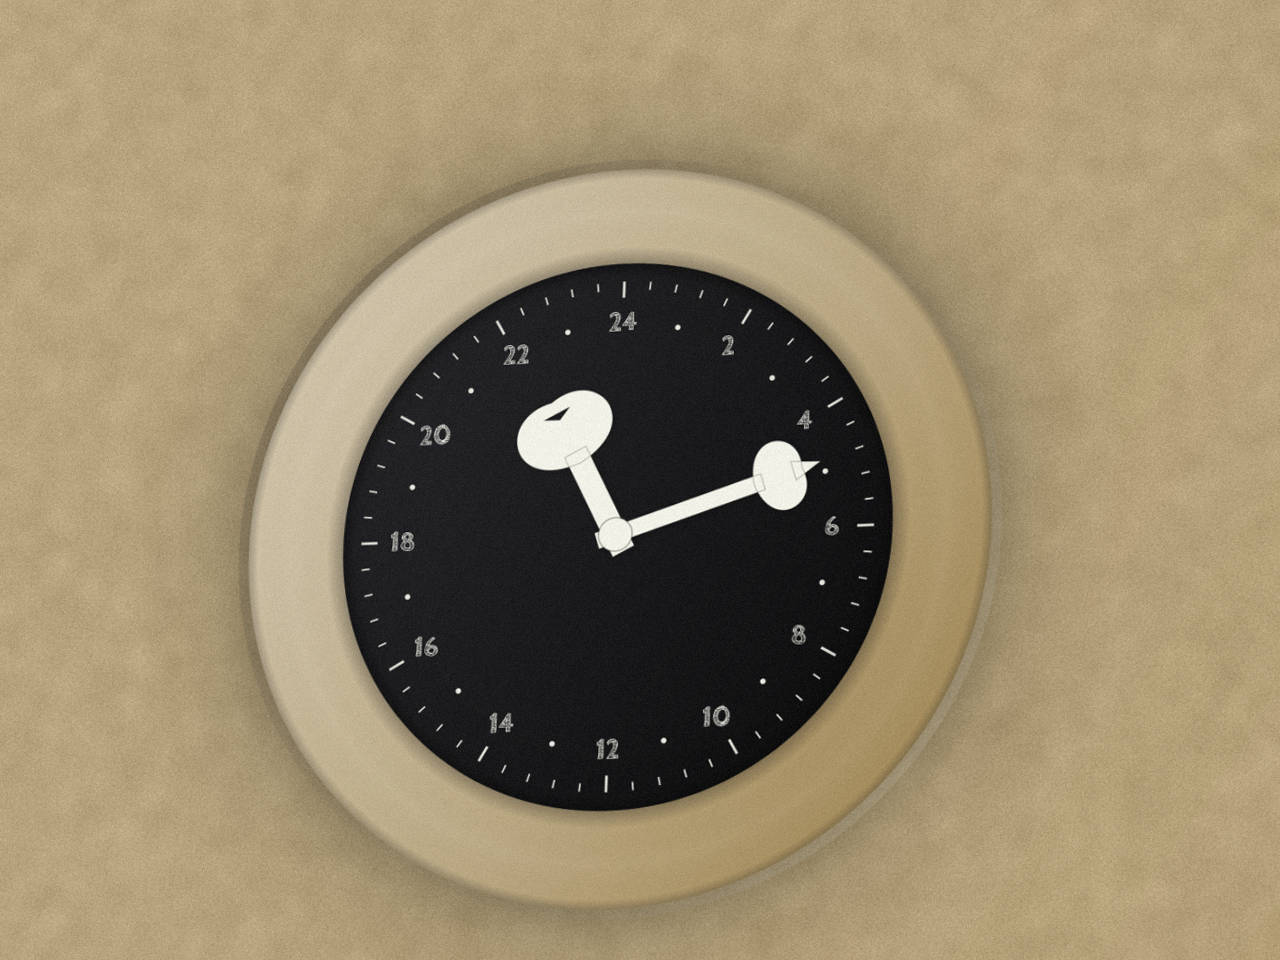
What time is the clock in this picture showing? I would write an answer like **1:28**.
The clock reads **22:12**
